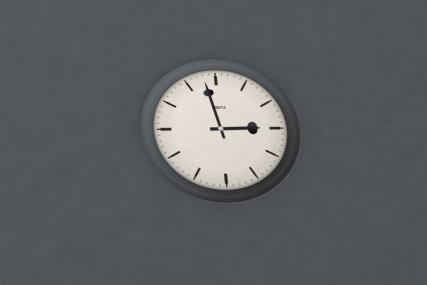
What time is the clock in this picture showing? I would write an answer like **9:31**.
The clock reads **2:58**
